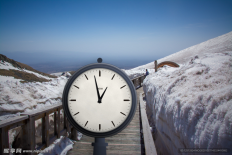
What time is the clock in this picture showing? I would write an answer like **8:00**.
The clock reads **12:58**
